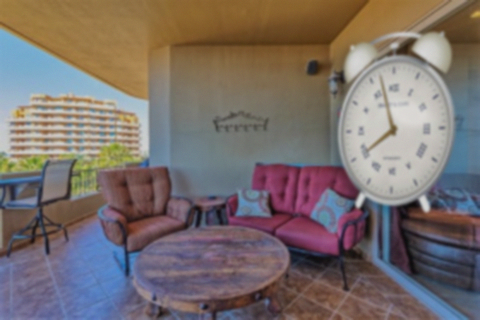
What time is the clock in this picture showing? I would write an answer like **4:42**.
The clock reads **7:57**
